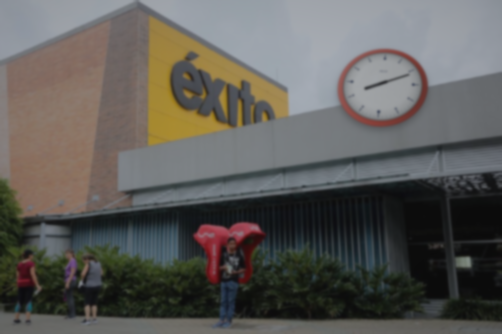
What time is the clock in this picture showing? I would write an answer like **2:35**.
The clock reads **8:11**
